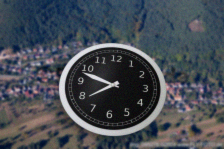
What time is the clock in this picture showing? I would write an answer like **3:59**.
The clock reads **7:48**
